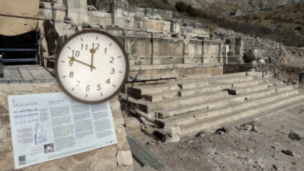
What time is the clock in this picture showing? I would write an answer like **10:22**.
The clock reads **11:47**
